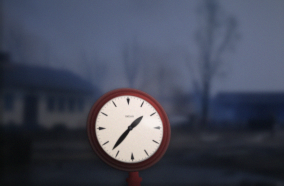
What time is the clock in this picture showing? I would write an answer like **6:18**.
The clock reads **1:37**
